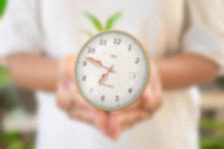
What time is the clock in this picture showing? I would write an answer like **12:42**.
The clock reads **6:47**
